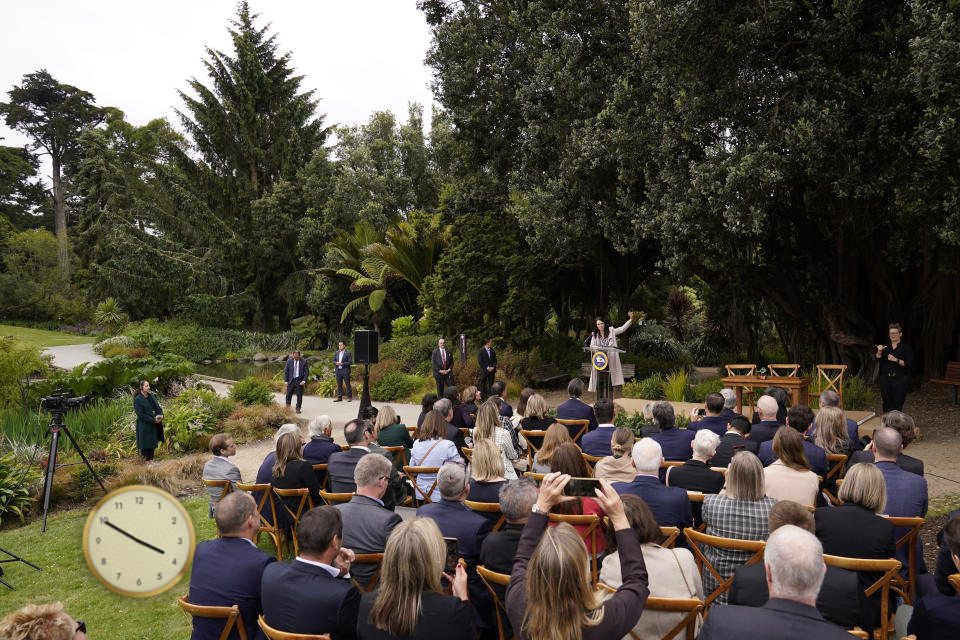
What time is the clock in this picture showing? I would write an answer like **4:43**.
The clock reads **3:50**
